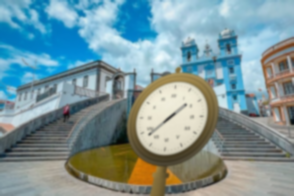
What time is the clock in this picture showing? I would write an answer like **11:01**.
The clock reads **1:38**
